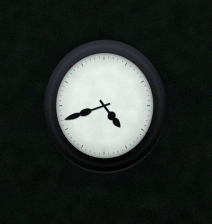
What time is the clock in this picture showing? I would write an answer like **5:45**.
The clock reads **4:42**
